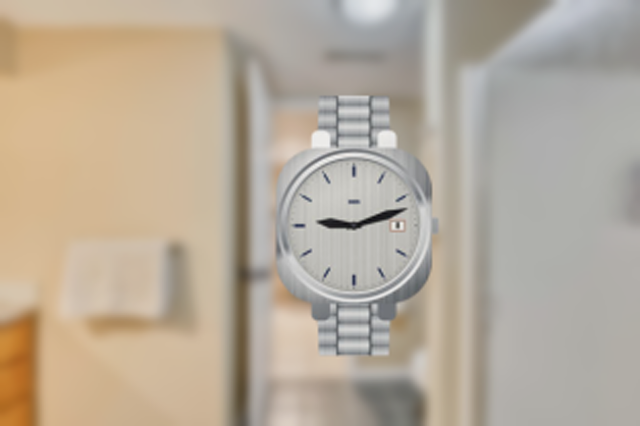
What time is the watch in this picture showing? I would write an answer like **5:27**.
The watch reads **9:12**
